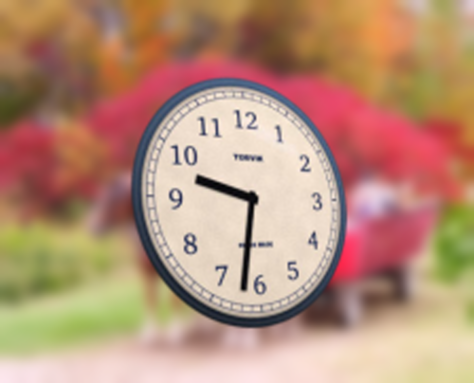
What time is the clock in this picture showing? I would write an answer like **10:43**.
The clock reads **9:32**
